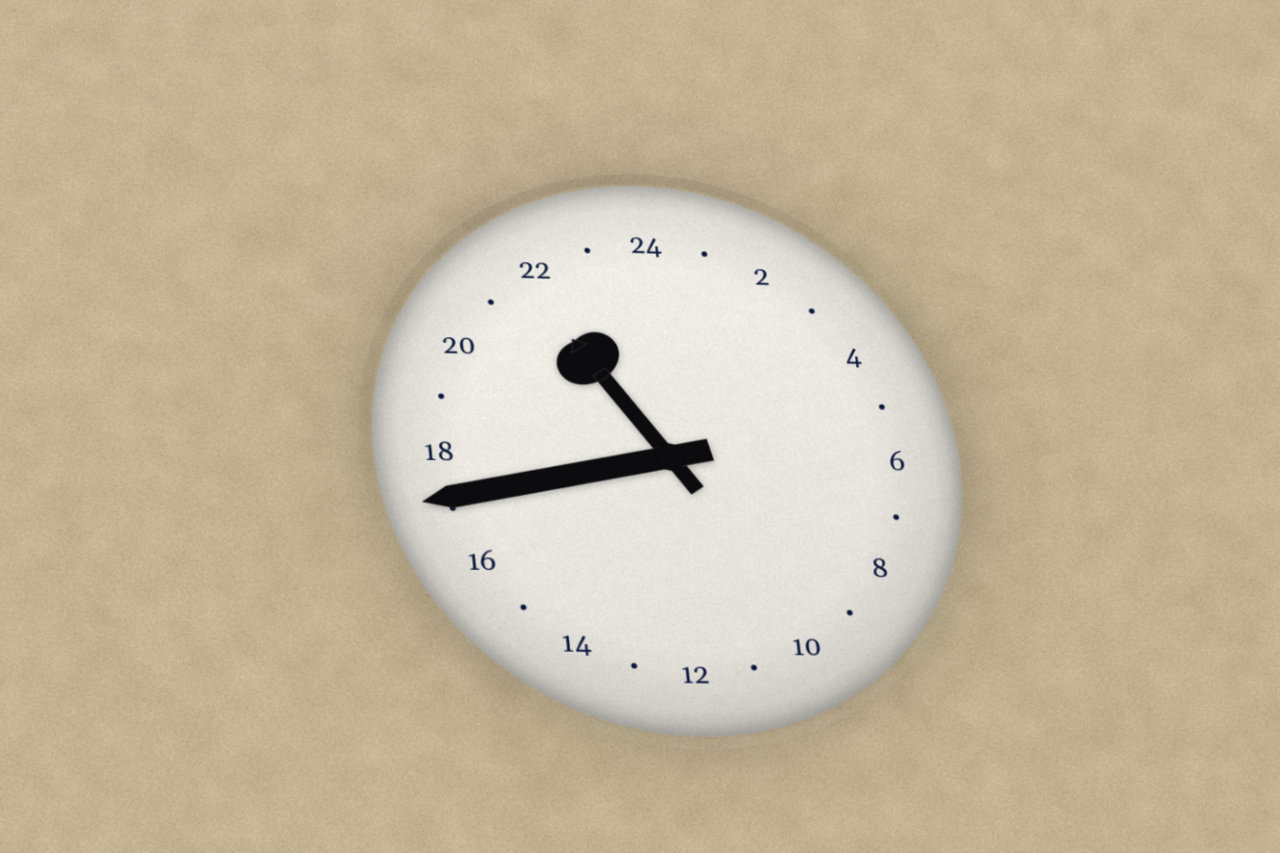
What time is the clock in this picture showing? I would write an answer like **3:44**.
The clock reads **21:43**
